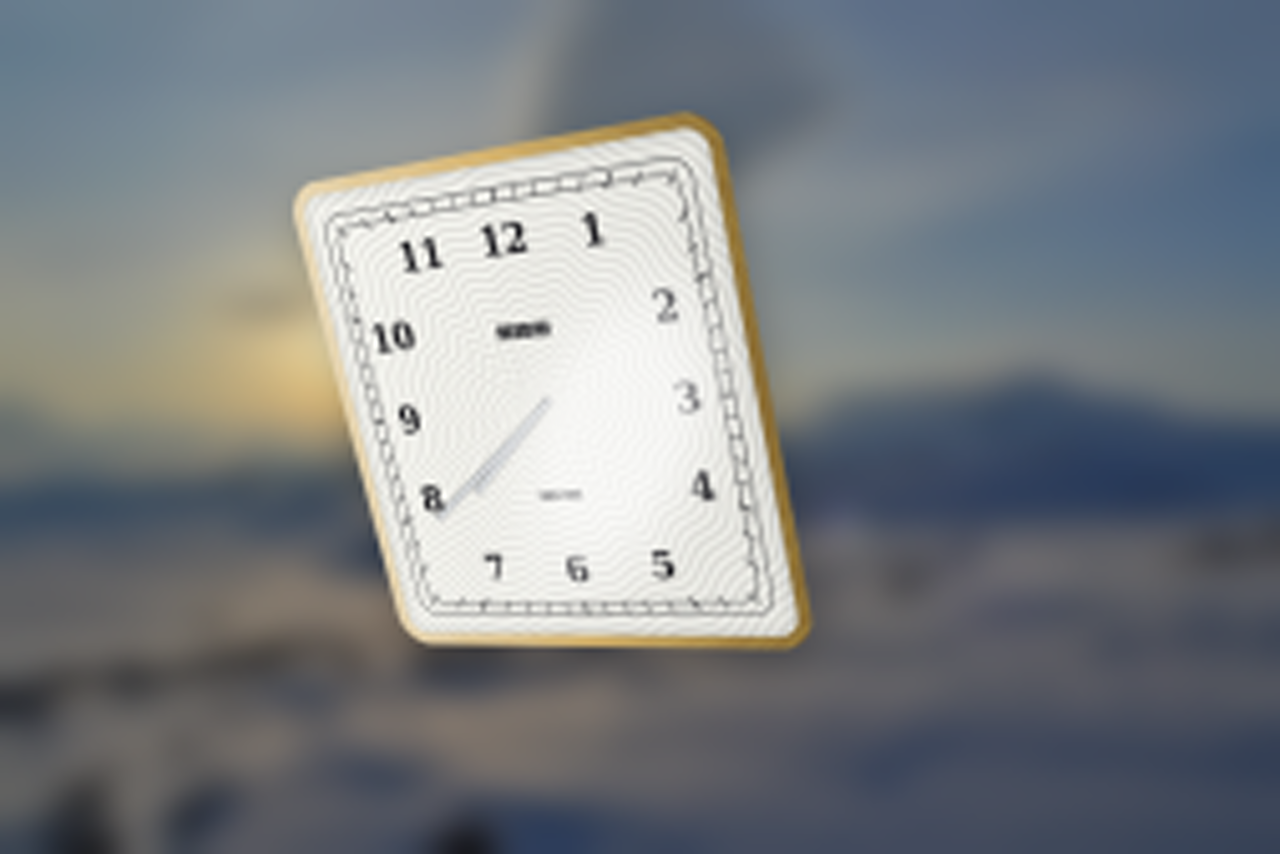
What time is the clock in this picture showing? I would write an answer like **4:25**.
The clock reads **7:39**
